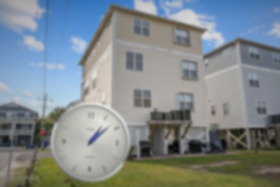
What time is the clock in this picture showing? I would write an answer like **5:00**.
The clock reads **1:08**
